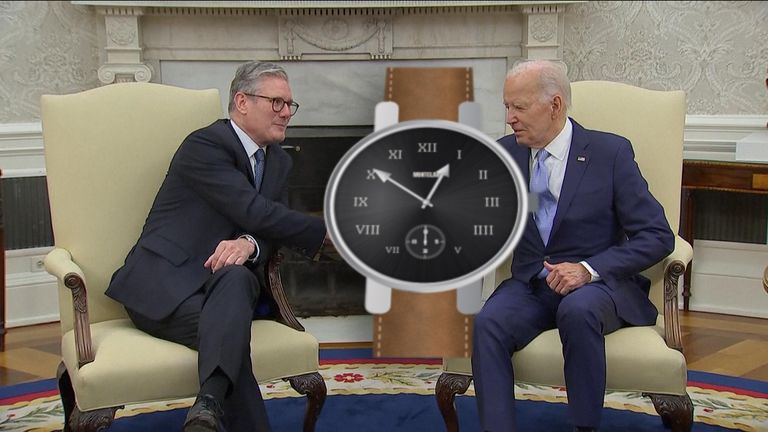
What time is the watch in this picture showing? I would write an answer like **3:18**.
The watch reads **12:51**
